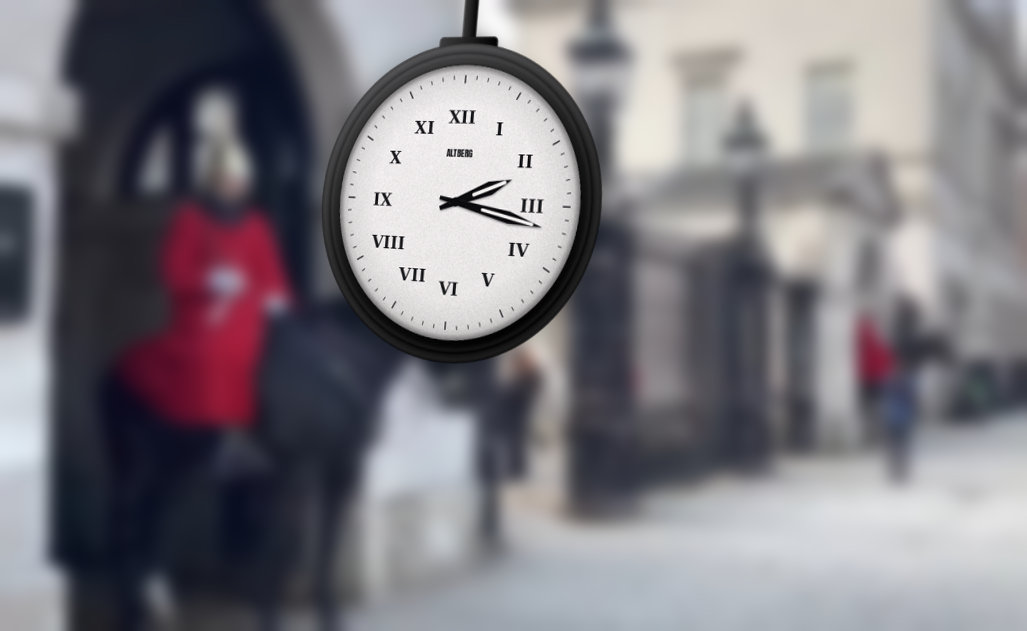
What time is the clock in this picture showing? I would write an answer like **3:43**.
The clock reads **2:17**
